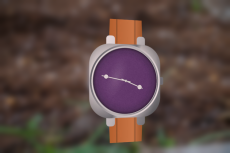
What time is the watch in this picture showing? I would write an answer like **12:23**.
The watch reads **3:47**
